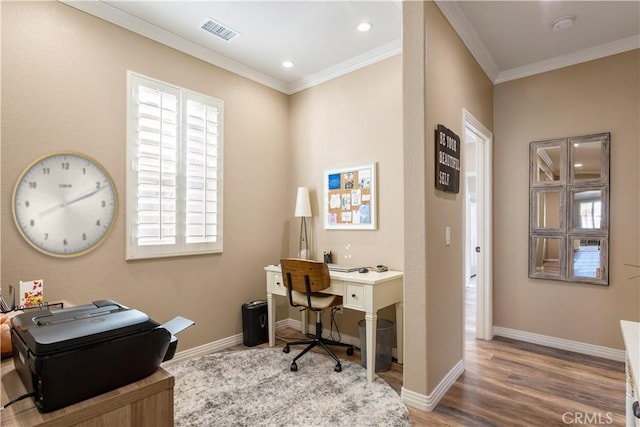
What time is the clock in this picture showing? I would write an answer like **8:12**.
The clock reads **8:11**
